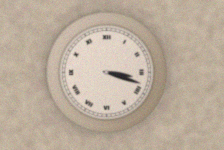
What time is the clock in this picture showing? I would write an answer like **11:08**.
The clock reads **3:18**
